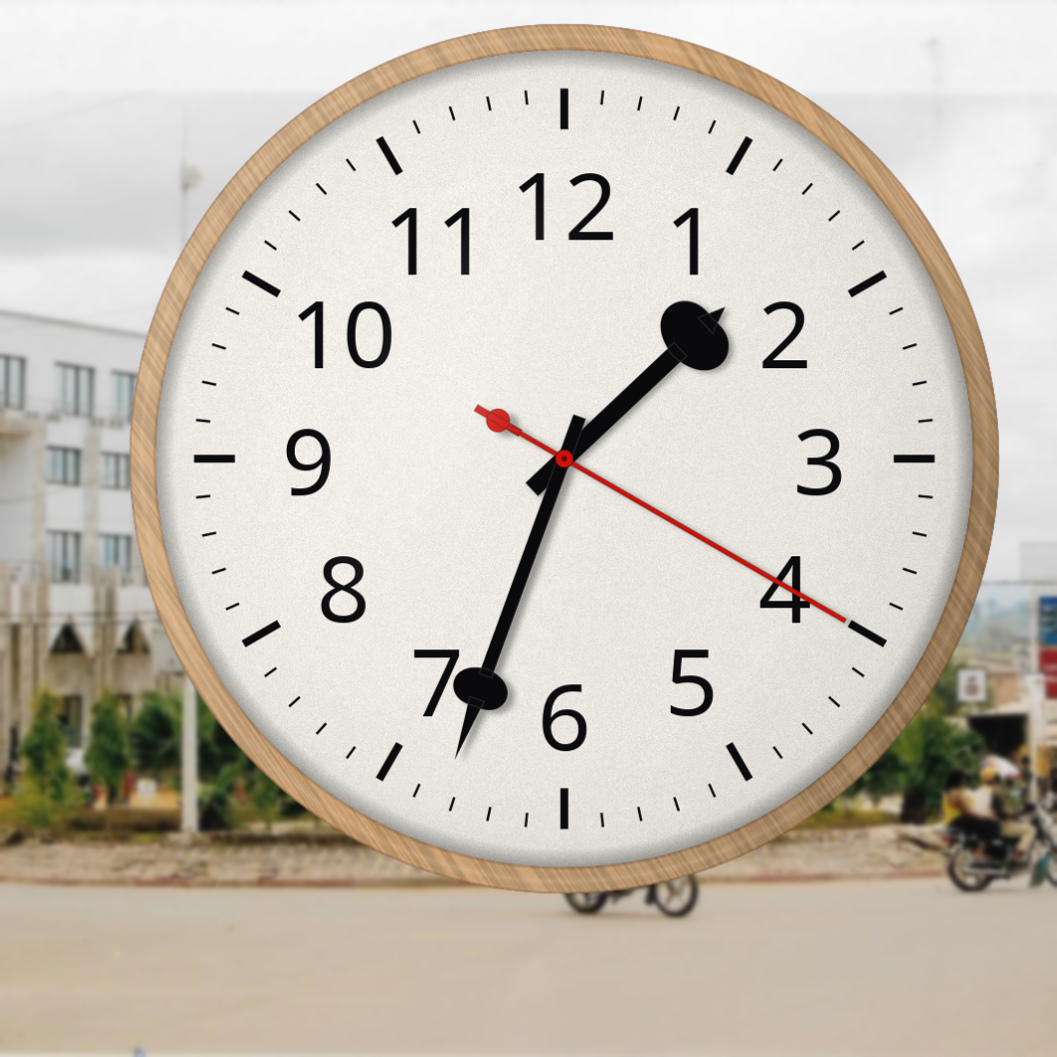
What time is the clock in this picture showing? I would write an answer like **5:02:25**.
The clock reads **1:33:20**
